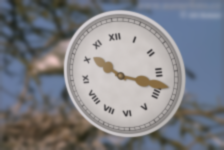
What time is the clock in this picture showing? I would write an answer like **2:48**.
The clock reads **10:18**
